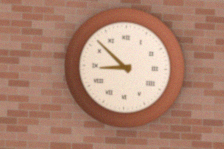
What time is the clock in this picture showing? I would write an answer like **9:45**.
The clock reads **8:52**
